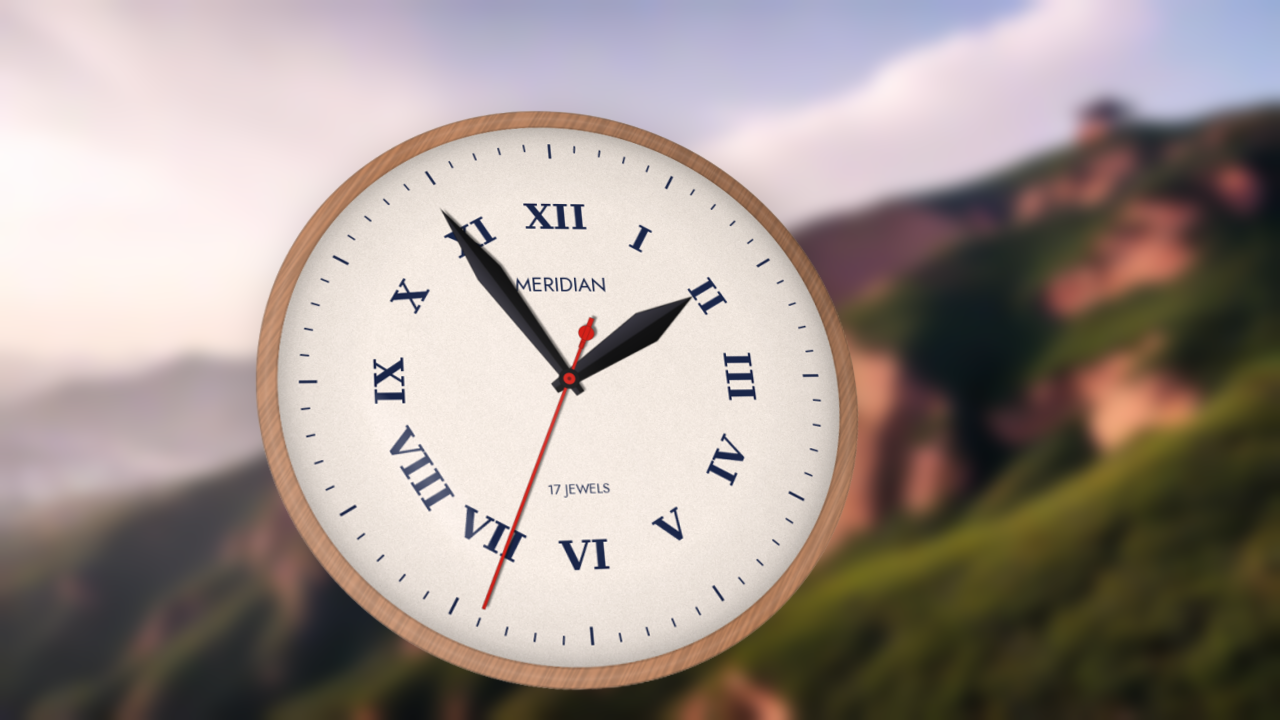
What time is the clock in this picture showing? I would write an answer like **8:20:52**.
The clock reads **1:54:34**
